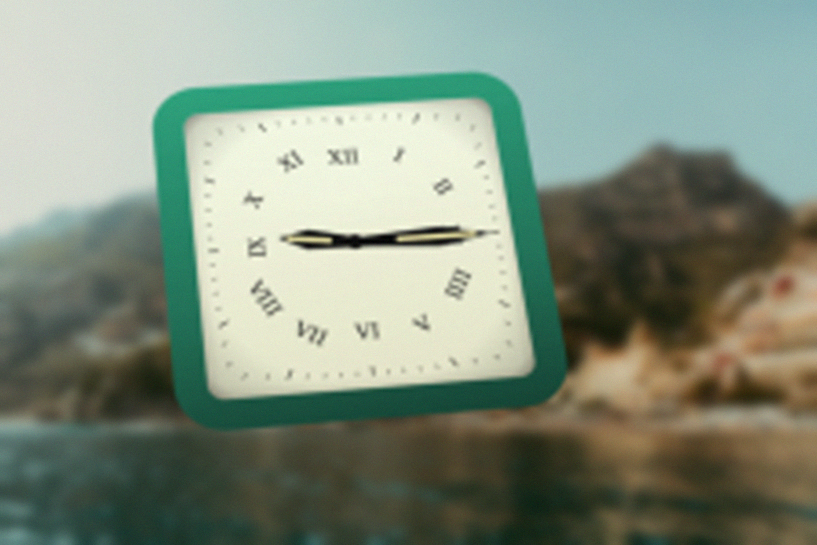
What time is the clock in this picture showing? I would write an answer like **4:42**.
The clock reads **9:15**
